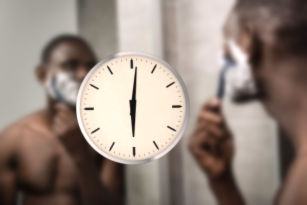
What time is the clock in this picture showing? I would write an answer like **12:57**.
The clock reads **6:01**
